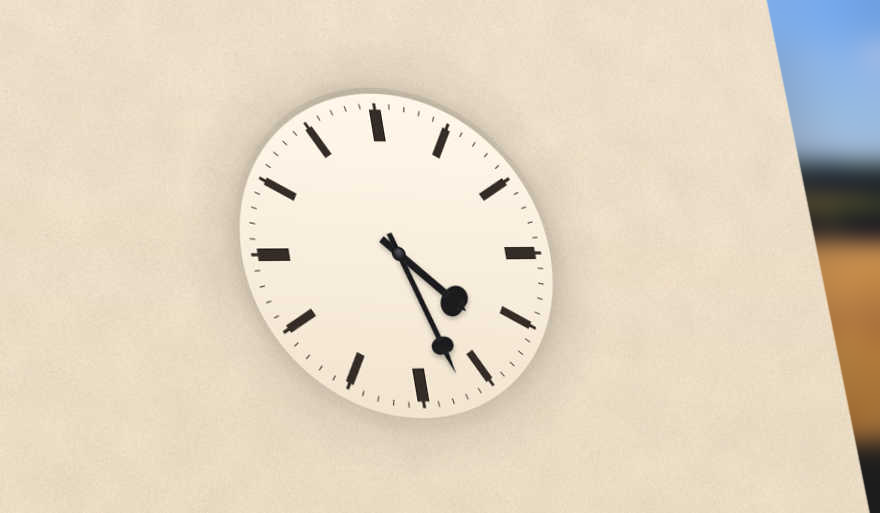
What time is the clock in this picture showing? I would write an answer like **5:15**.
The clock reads **4:27**
